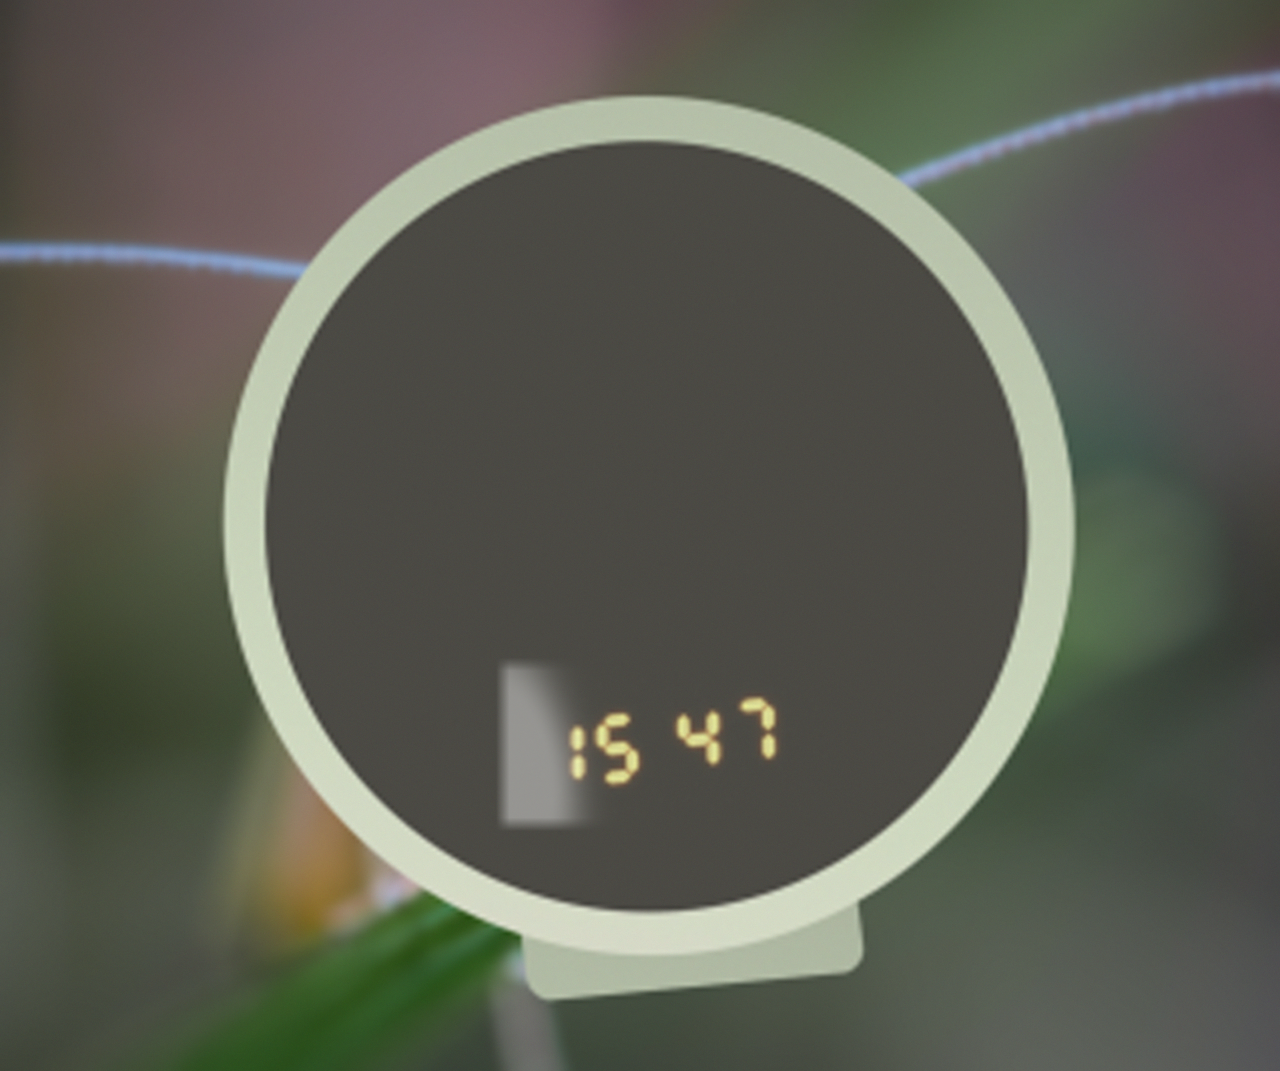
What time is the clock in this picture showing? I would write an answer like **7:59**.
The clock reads **15:47**
